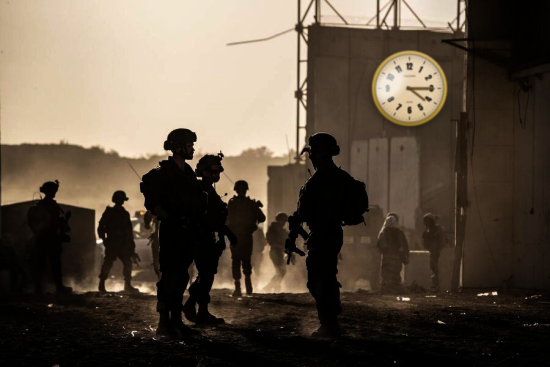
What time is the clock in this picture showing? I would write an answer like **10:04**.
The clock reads **4:15**
